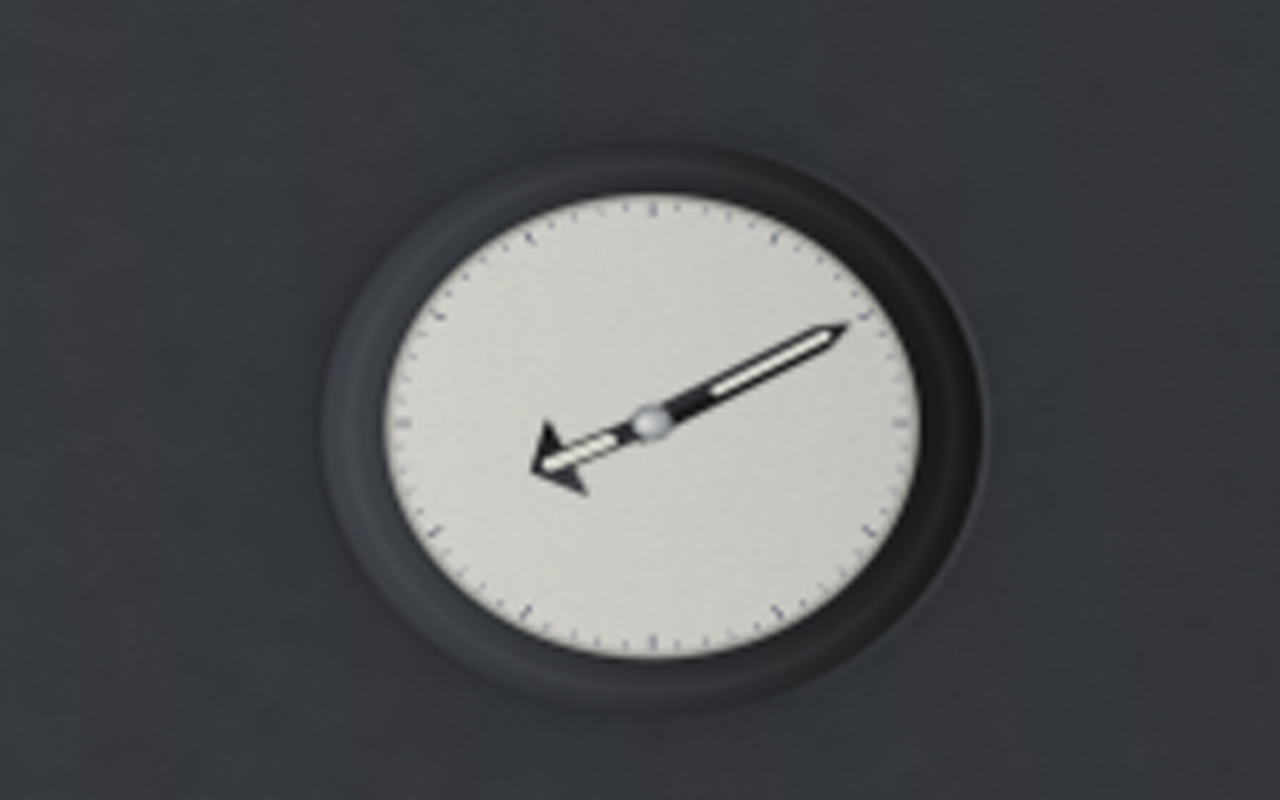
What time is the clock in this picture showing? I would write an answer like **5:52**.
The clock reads **8:10**
